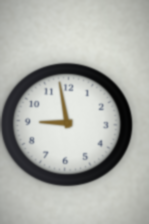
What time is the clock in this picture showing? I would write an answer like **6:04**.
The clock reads **8:58**
